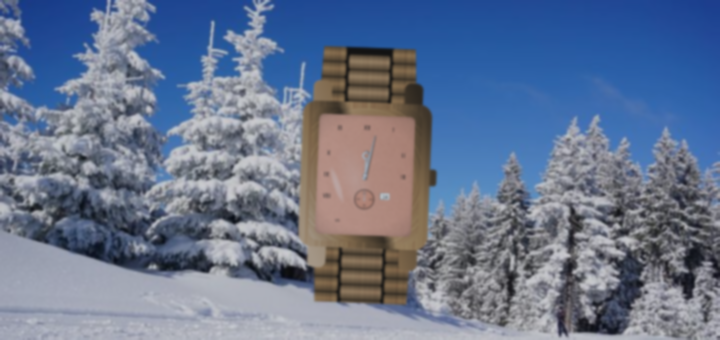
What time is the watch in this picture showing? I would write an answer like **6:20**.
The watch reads **12:02**
